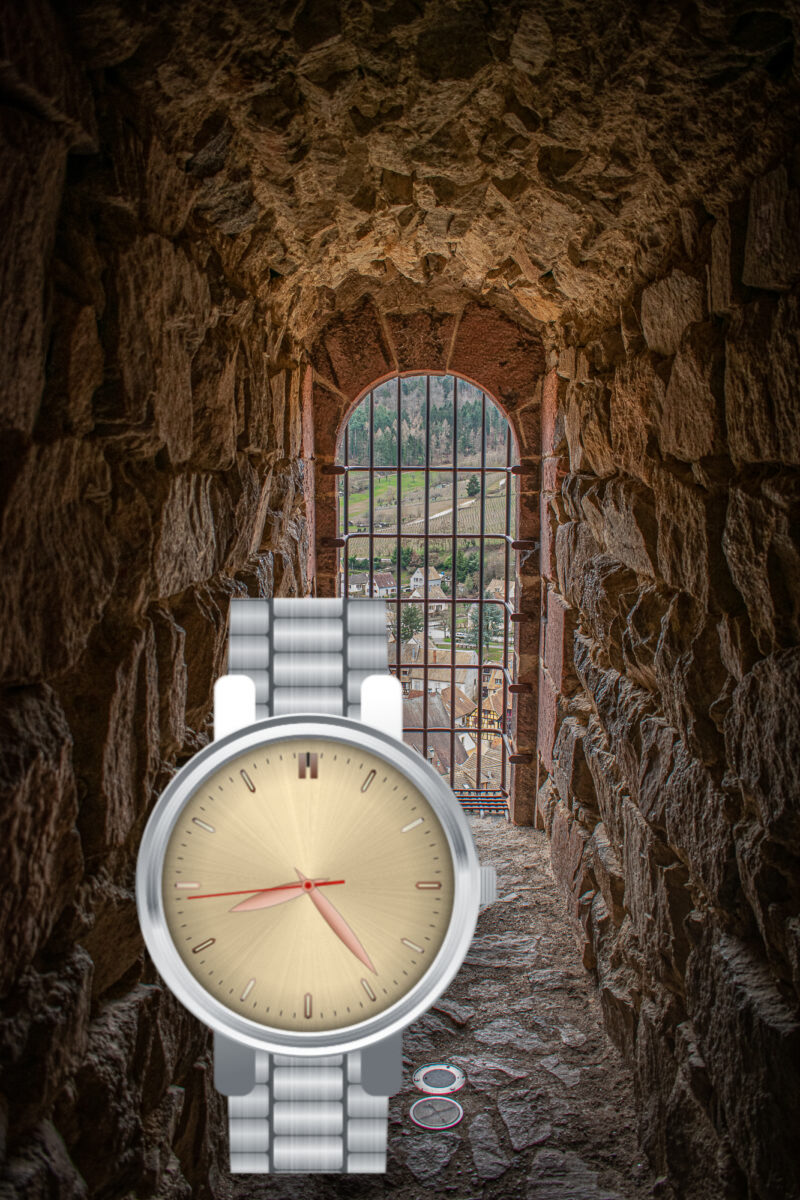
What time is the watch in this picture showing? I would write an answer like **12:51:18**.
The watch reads **8:23:44**
